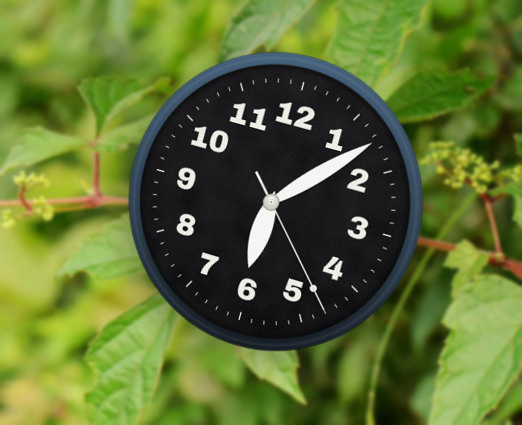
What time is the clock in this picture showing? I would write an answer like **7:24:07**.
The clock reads **6:07:23**
